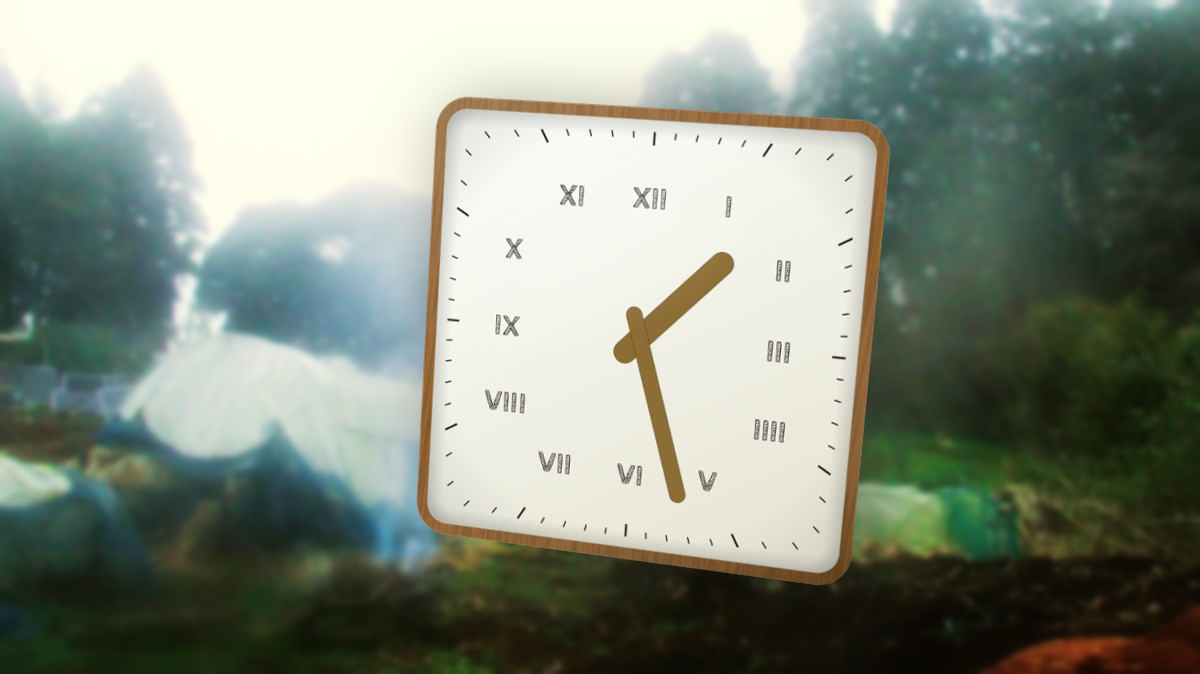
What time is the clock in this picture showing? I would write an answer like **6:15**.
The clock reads **1:27**
